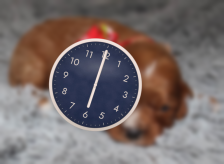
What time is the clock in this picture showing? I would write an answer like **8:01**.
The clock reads **6:00**
